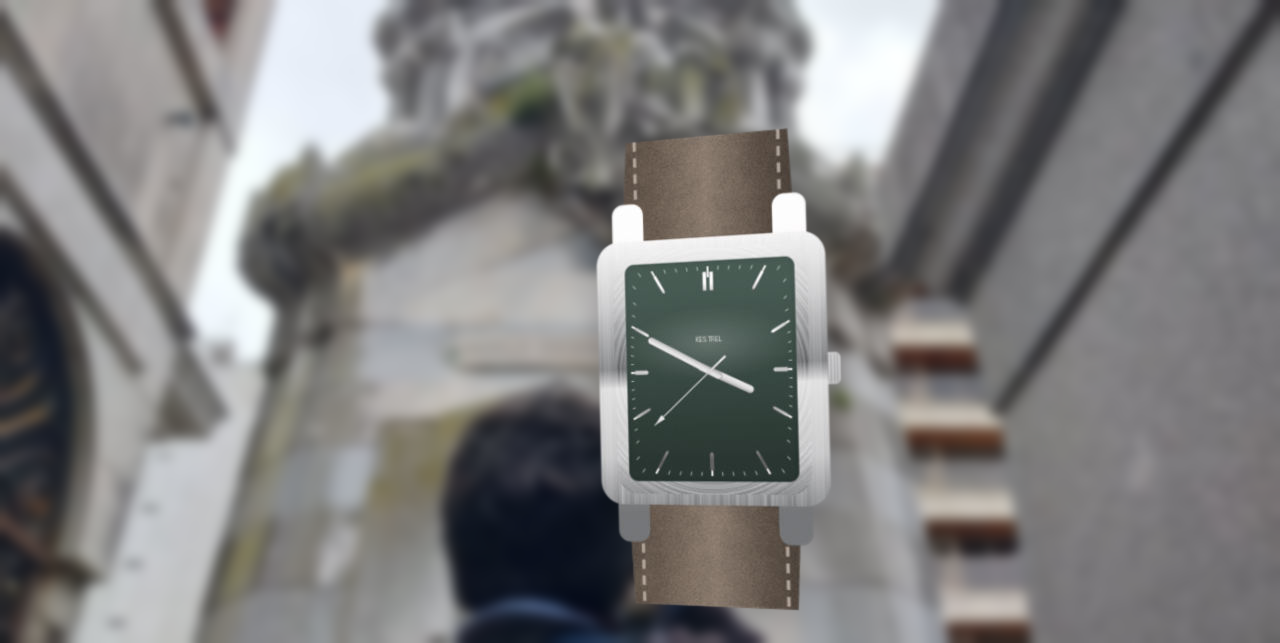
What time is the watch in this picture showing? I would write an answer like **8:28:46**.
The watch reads **3:49:38**
